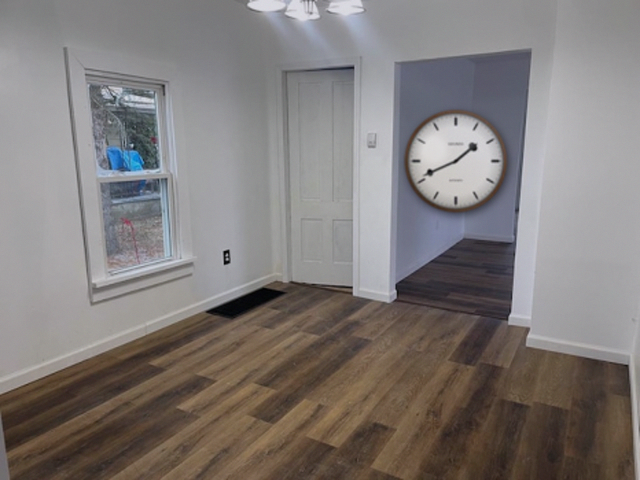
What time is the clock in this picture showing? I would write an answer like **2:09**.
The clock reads **1:41**
